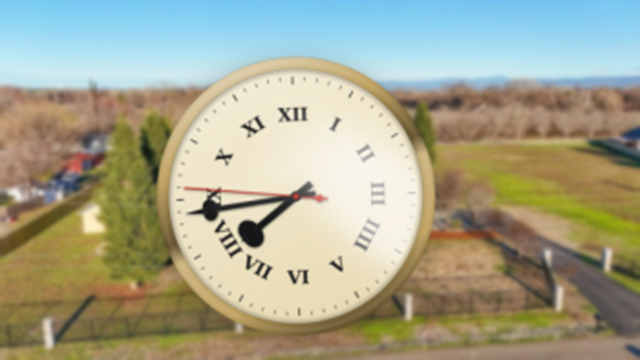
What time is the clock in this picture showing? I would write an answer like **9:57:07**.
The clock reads **7:43:46**
